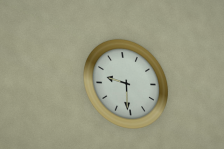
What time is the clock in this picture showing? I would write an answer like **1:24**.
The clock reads **9:31**
